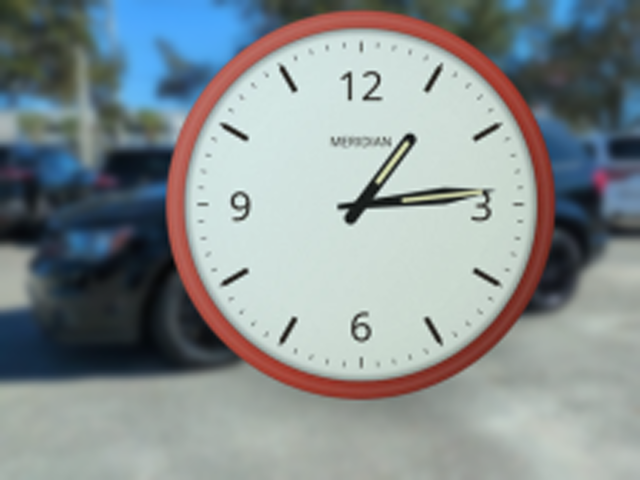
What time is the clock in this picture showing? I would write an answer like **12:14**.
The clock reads **1:14**
